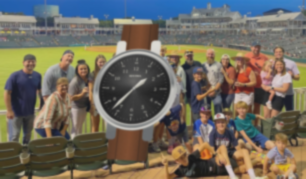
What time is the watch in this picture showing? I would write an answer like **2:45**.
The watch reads **1:37**
